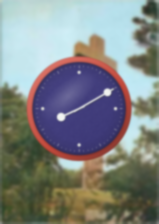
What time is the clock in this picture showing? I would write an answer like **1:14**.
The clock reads **8:10**
